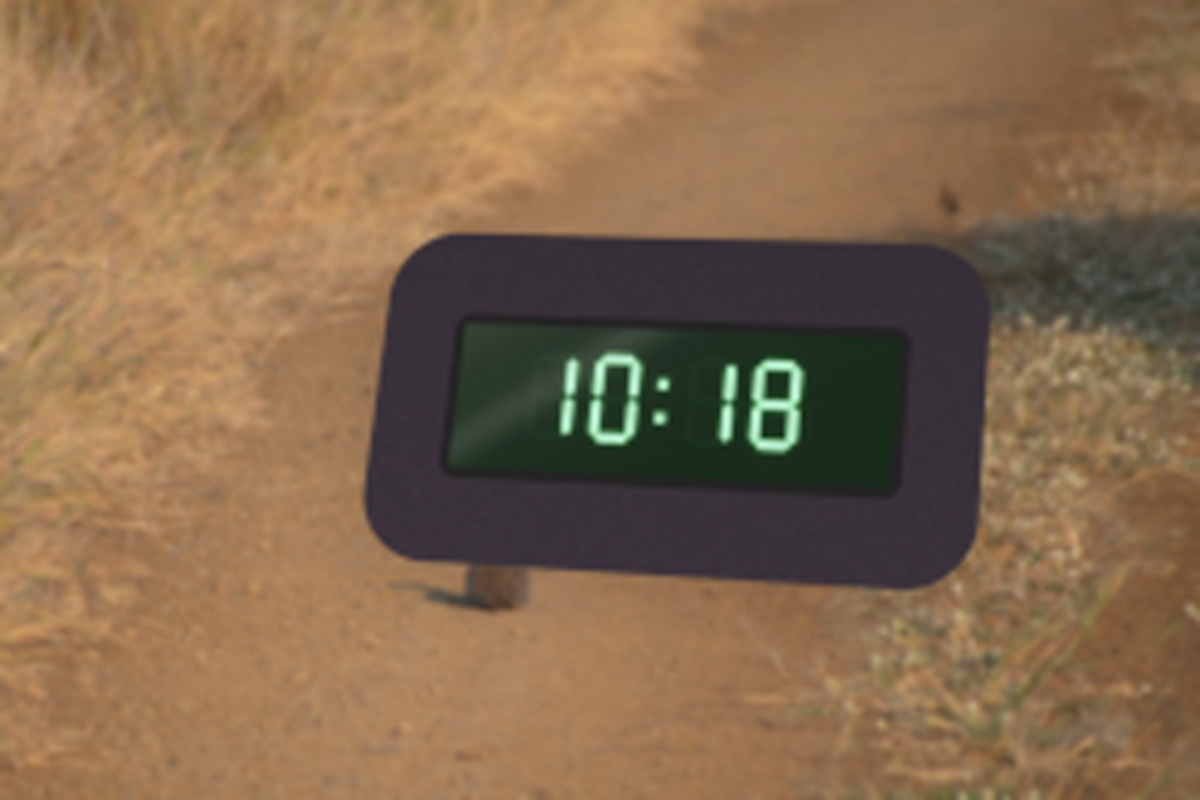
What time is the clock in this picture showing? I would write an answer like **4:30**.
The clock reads **10:18**
